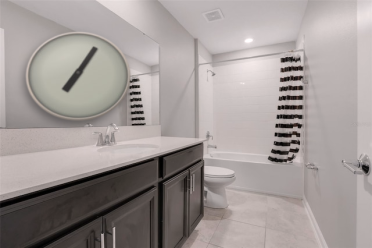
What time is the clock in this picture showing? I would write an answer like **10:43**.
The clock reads **7:05**
